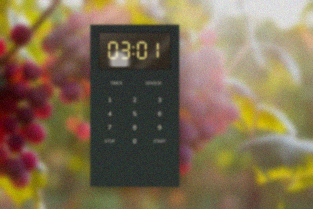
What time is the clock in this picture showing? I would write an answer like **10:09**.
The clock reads **3:01**
